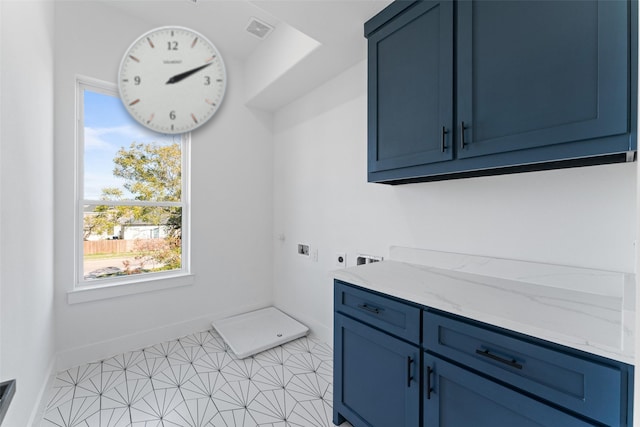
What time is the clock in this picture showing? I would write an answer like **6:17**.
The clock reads **2:11**
